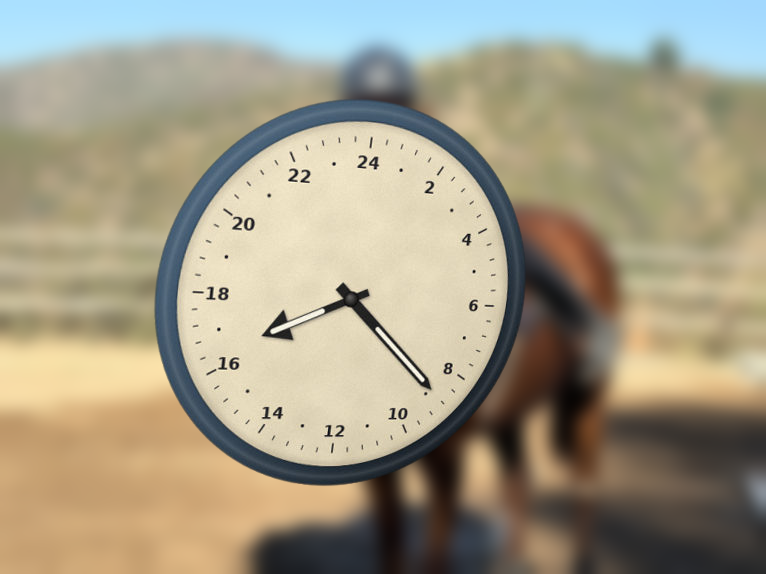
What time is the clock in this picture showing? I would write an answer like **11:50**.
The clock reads **16:22**
